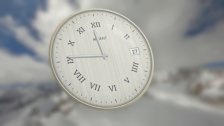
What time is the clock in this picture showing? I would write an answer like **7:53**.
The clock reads **11:46**
